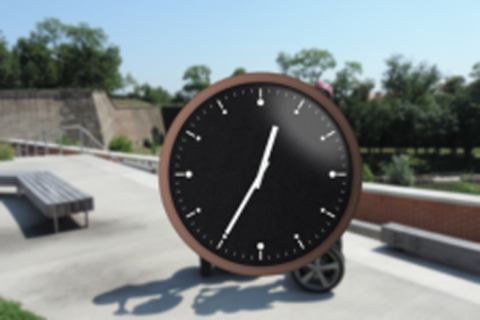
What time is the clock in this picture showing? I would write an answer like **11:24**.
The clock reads **12:35**
